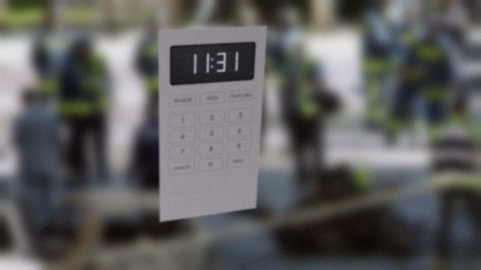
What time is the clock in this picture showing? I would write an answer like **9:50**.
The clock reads **11:31**
